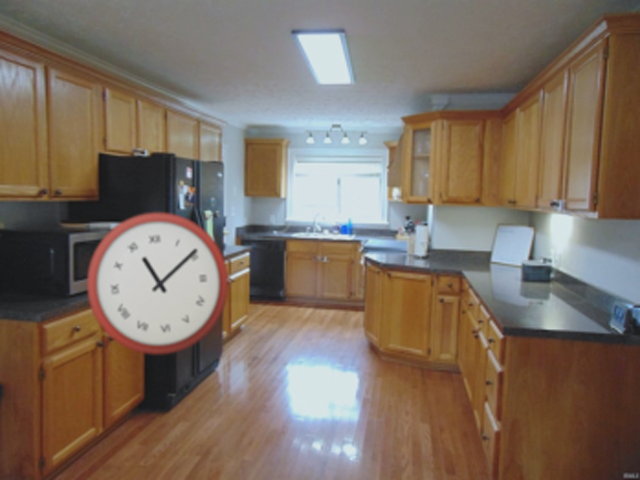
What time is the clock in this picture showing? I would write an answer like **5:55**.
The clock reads **11:09**
